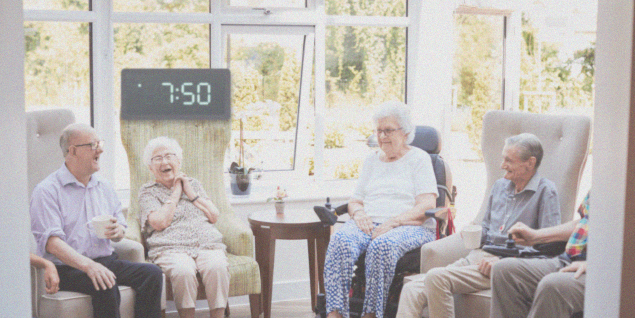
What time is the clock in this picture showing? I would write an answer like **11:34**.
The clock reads **7:50**
